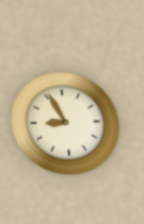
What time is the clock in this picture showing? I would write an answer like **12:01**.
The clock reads **8:56**
